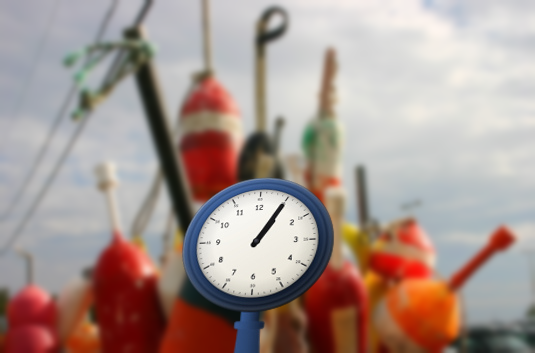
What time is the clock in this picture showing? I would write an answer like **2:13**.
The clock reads **1:05**
